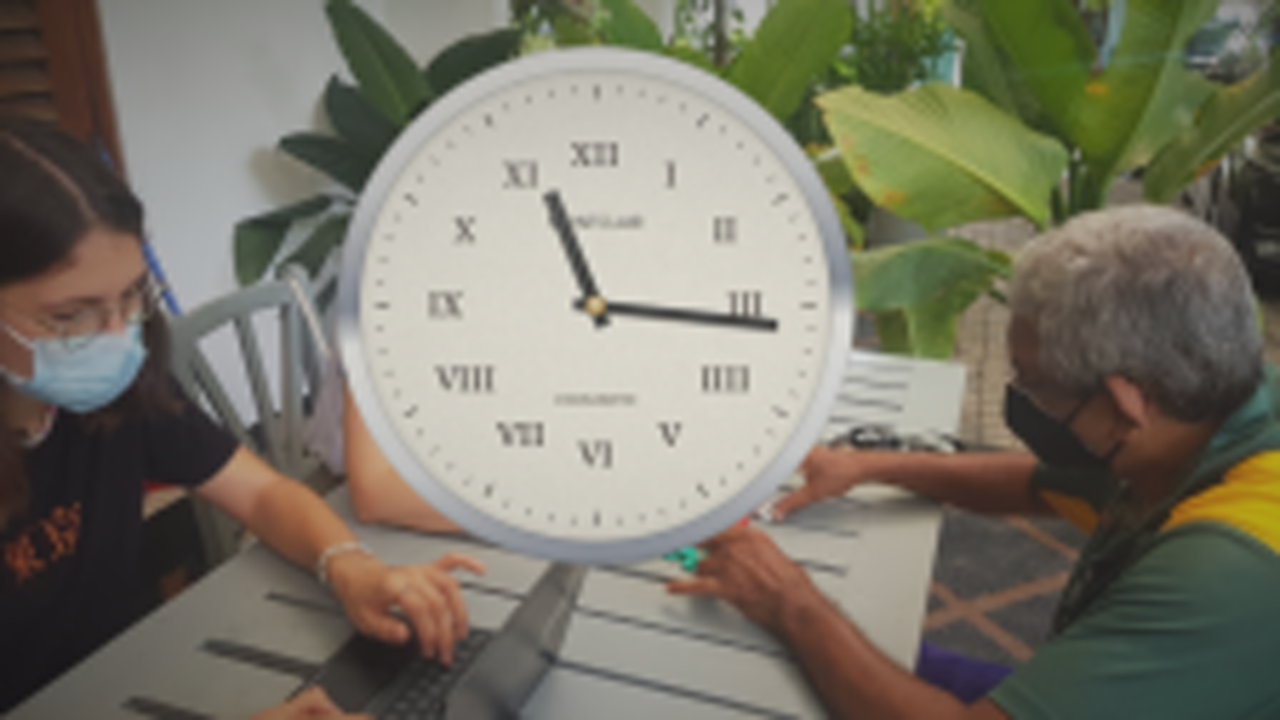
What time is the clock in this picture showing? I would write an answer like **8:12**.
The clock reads **11:16**
